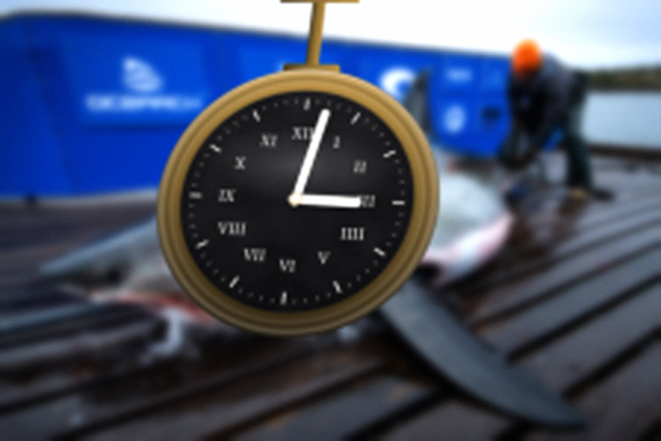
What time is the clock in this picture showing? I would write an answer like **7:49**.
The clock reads **3:02**
